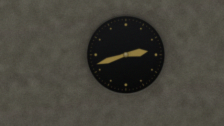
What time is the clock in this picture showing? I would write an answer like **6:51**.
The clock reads **2:42**
